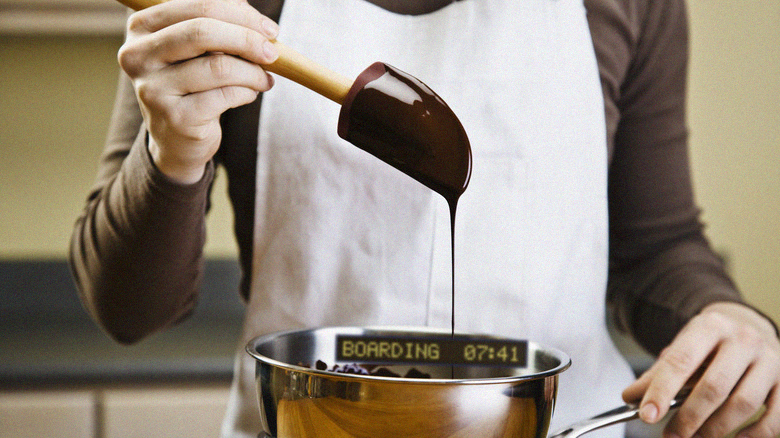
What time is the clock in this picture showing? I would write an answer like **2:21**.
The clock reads **7:41**
